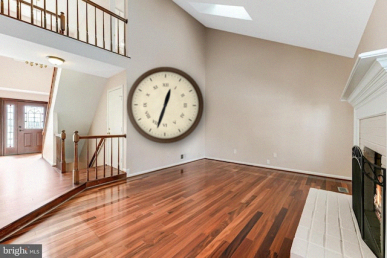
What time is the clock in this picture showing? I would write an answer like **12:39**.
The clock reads **12:33**
